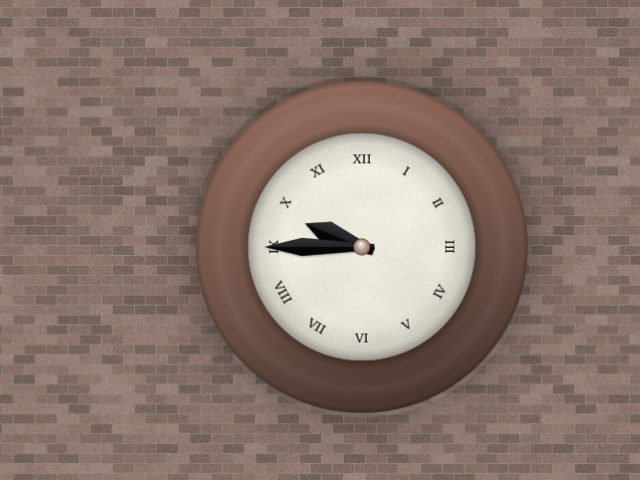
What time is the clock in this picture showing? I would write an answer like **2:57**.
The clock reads **9:45**
